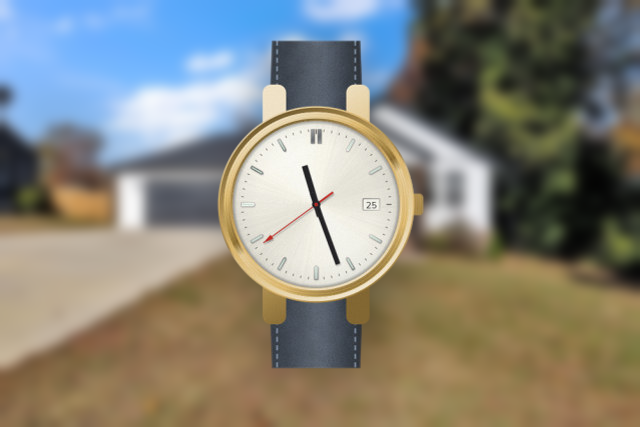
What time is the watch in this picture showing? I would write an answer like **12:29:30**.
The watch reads **11:26:39**
